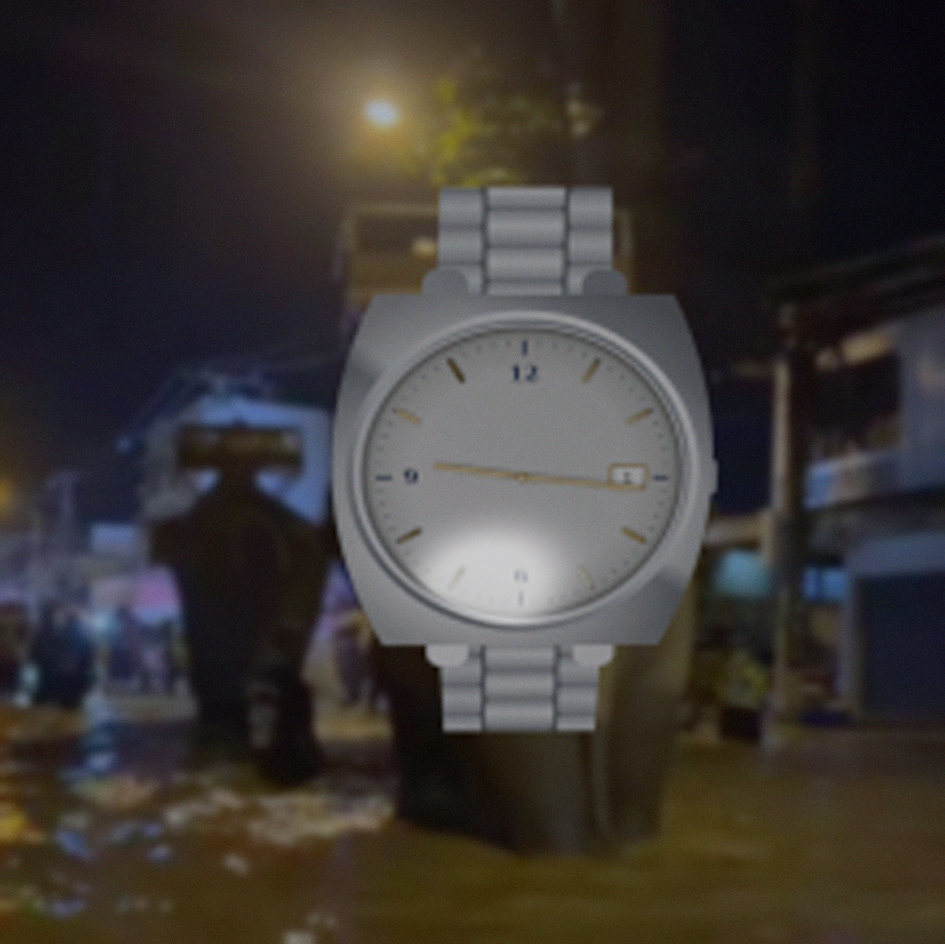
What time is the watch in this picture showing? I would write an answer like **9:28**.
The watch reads **9:16**
